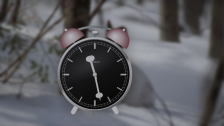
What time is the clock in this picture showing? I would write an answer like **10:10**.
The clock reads **11:28**
